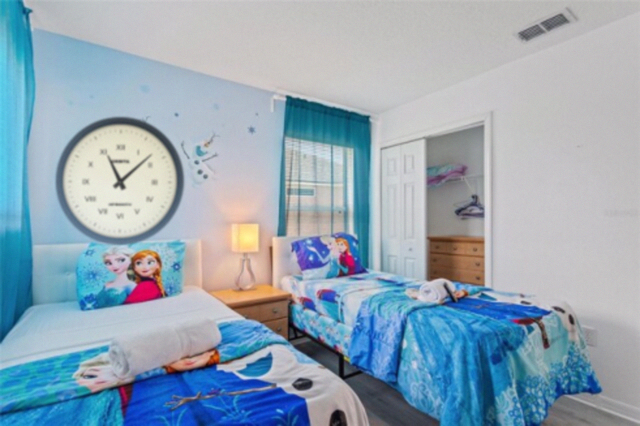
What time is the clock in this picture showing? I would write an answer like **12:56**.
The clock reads **11:08**
